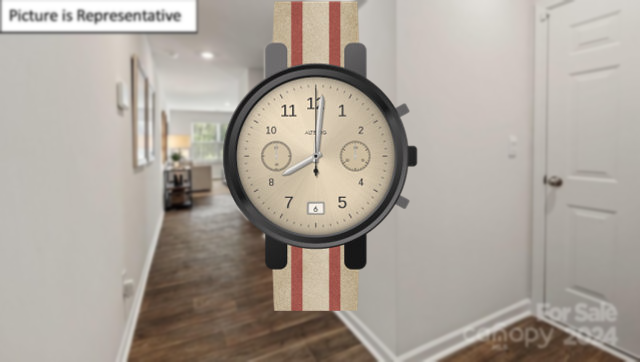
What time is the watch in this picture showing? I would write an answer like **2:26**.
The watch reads **8:01**
